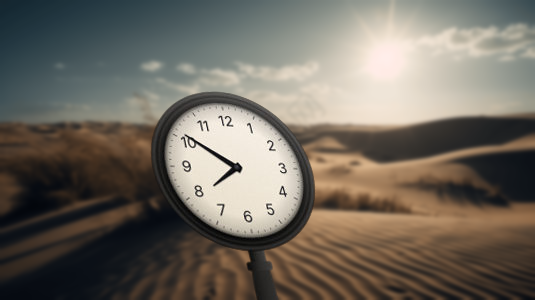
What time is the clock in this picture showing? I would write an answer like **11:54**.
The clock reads **7:51**
